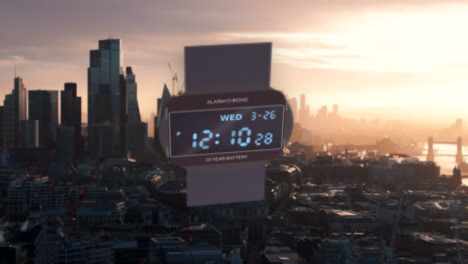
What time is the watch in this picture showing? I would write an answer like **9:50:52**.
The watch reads **12:10:28**
